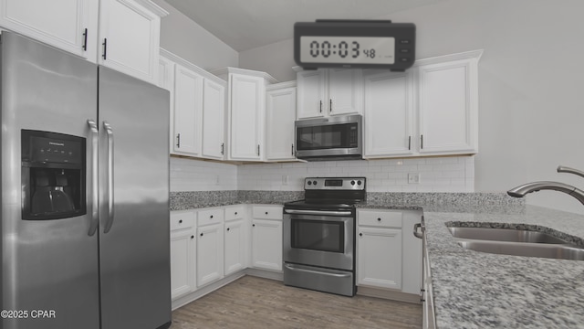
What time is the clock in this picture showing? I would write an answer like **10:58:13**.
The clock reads **0:03:48**
